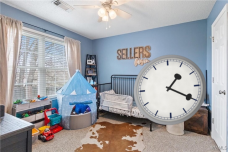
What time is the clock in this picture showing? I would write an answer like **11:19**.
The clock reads **1:20**
